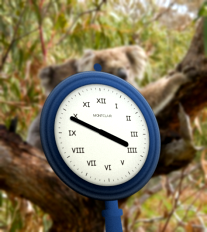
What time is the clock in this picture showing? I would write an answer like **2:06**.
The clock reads **3:49**
